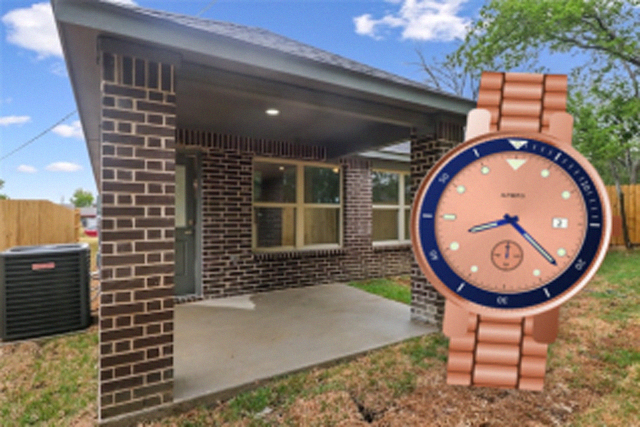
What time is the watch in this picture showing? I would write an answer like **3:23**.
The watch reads **8:22**
